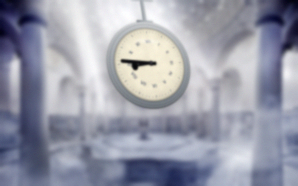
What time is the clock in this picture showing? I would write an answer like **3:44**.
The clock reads **8:46**
